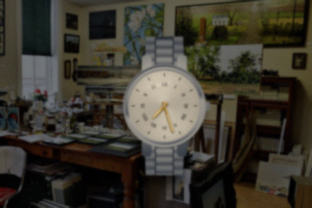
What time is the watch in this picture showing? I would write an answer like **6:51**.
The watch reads **7:27**
